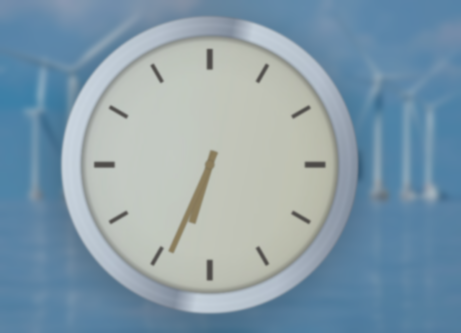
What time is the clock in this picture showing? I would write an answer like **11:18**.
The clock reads **6:34**
